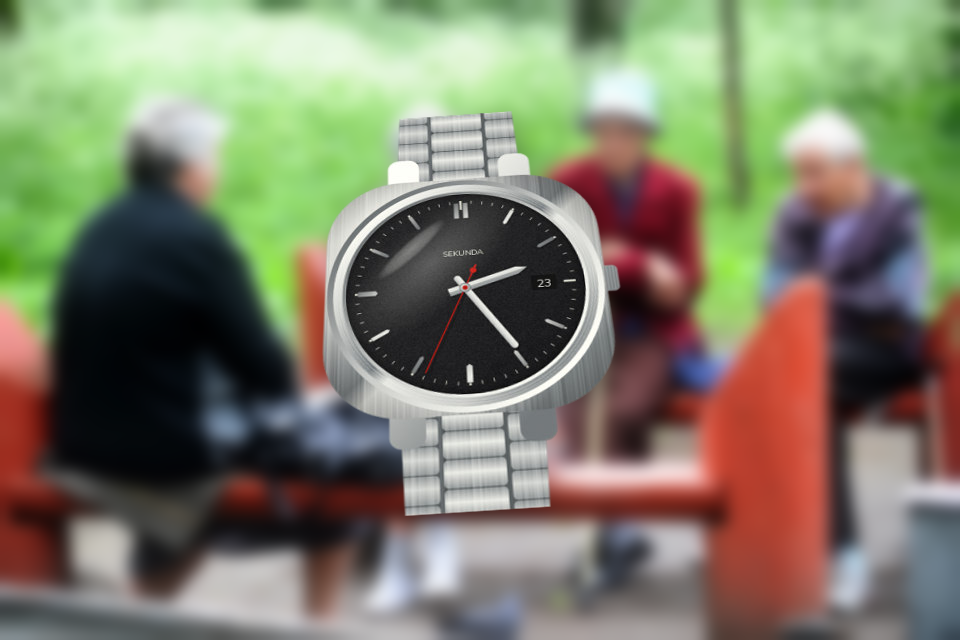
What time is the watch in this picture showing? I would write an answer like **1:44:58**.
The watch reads **2:24:34**
